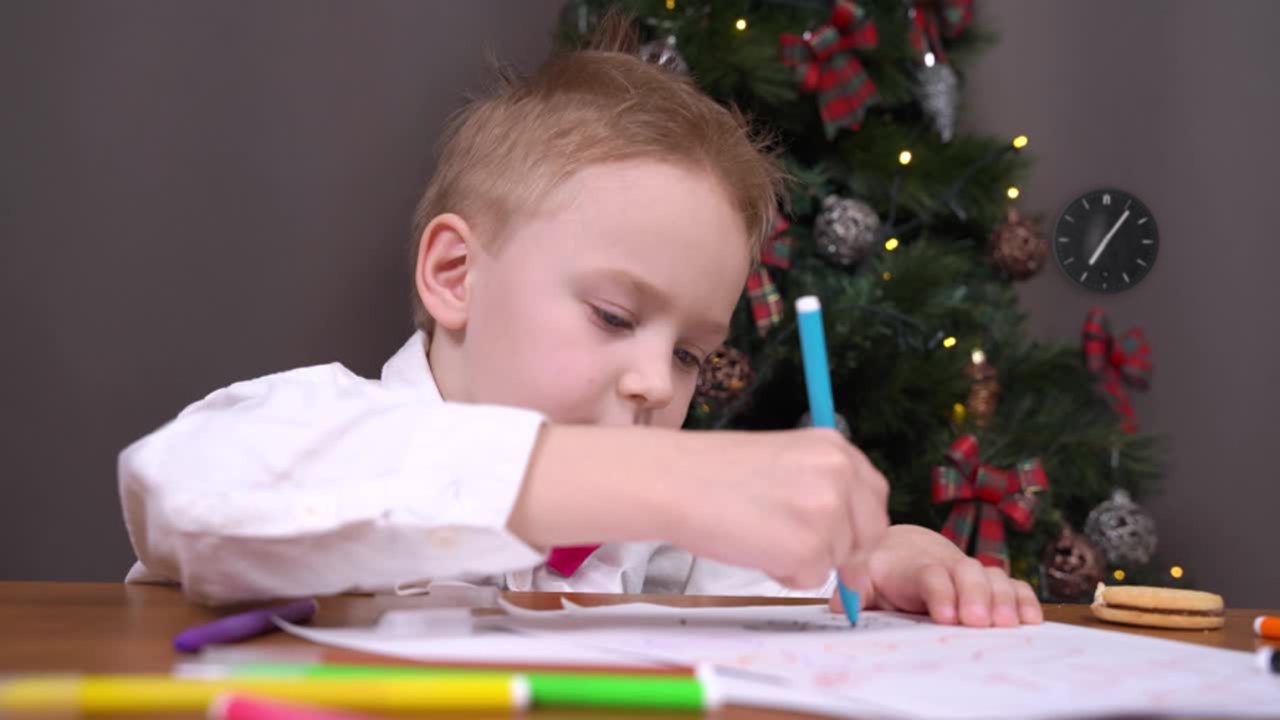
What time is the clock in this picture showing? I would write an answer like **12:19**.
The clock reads **7:06**
